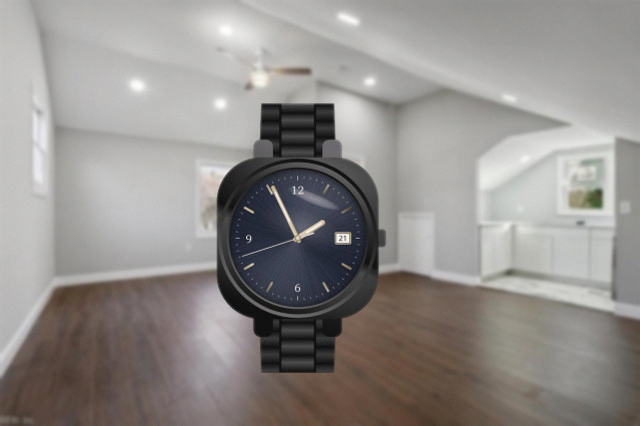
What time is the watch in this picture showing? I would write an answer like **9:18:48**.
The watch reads **1:55:42**
